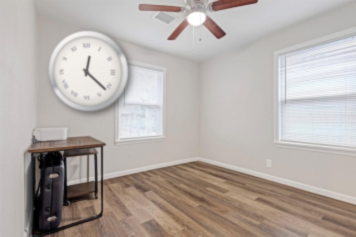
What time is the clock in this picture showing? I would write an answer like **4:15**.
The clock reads **12:22**
